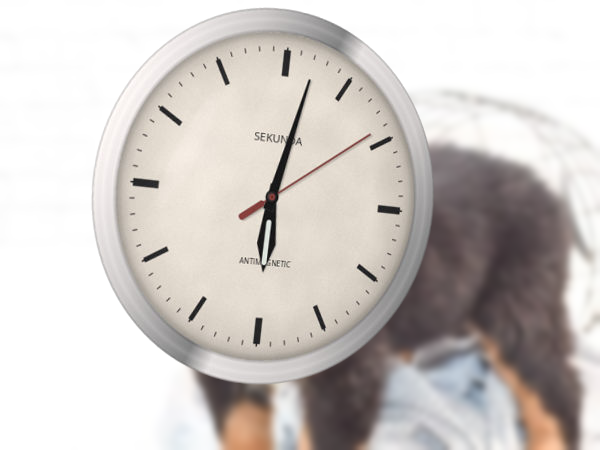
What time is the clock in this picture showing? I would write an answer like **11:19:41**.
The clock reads **6:02:09**
